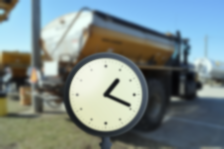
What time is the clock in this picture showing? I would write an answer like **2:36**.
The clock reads **1:19**
